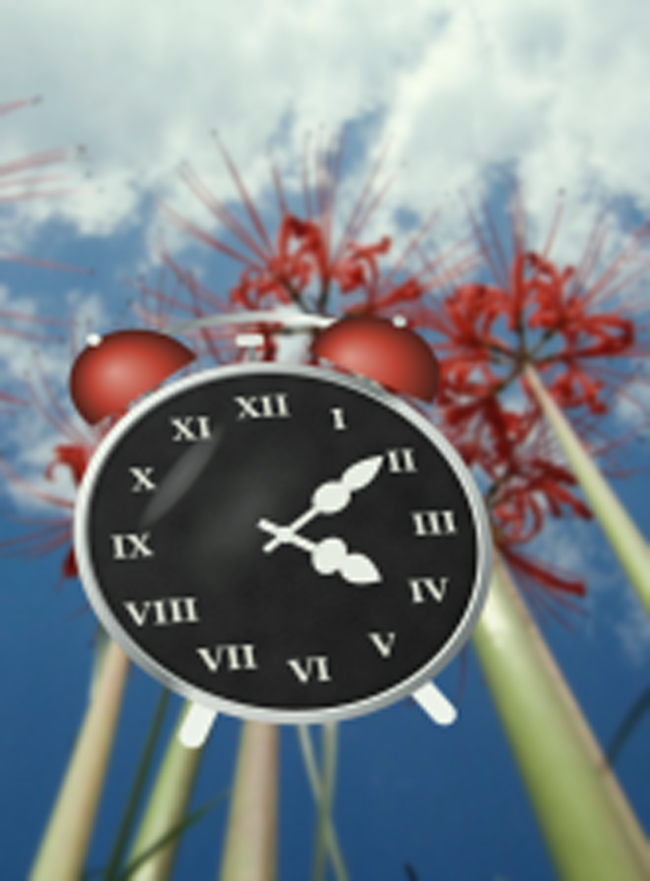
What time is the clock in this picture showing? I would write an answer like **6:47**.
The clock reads **4:09**
